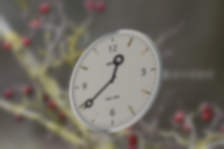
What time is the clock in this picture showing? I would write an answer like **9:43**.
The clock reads **12:39**
